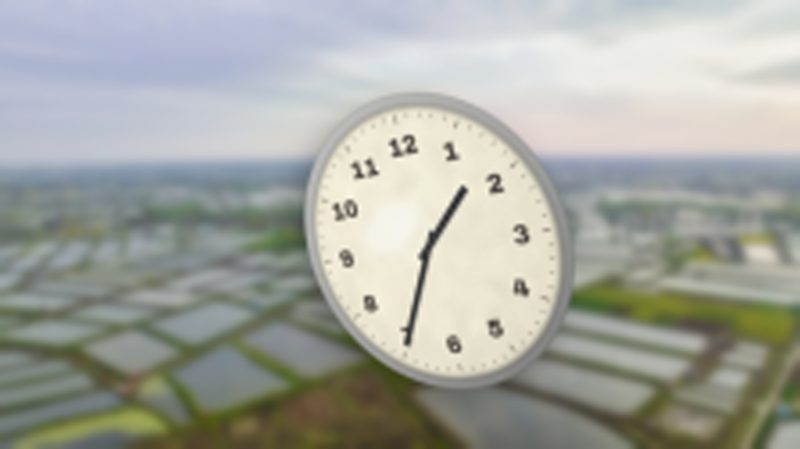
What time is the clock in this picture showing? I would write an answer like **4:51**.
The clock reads **1:35**
